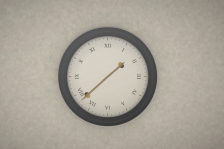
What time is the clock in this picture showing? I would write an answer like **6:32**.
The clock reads **1:38**
